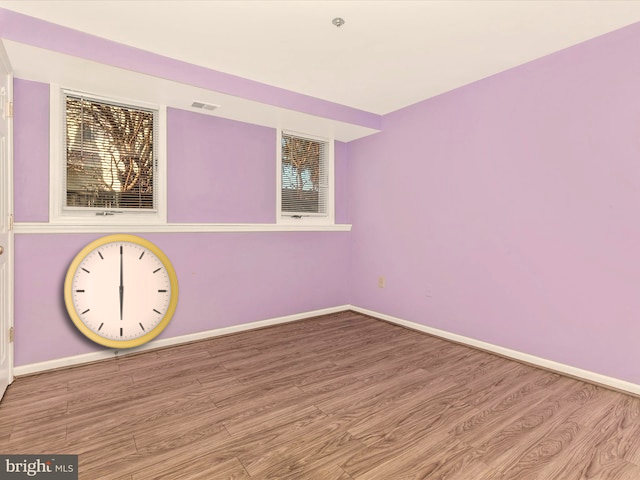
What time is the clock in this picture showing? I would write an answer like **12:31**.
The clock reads **6:00**
